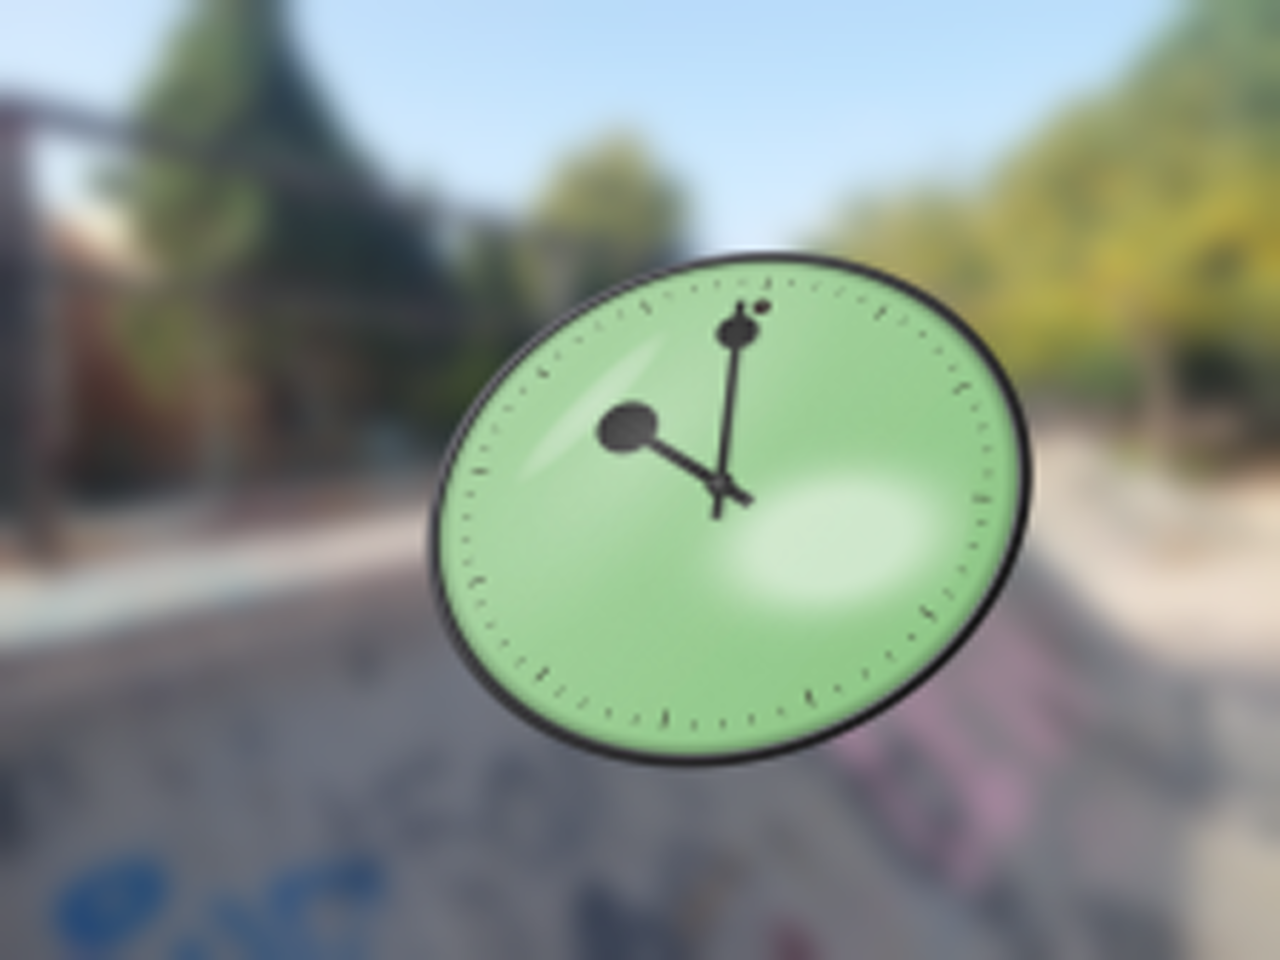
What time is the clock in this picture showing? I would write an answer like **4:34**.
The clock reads **9:59**
